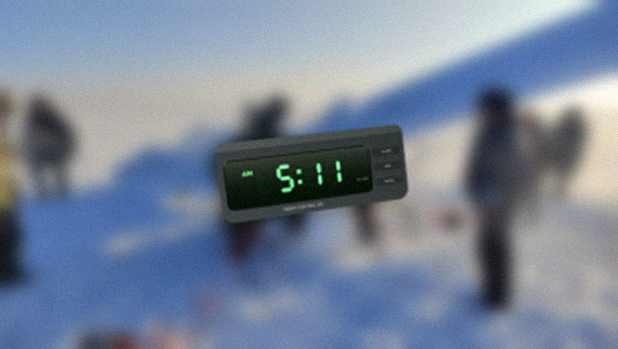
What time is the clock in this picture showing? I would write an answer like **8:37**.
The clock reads **5:11**
